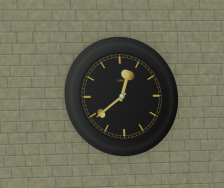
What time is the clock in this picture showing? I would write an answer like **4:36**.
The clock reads **12:39**
